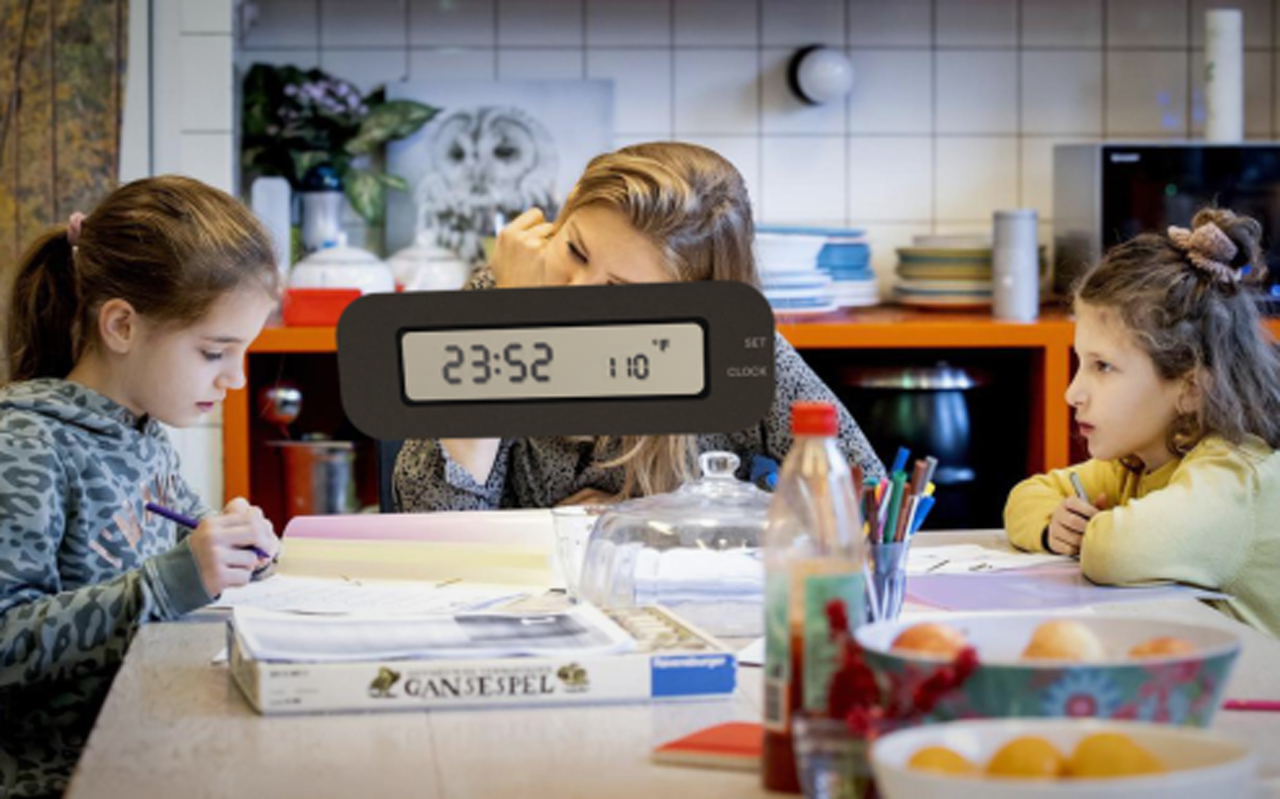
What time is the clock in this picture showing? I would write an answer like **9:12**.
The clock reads **23:52**
